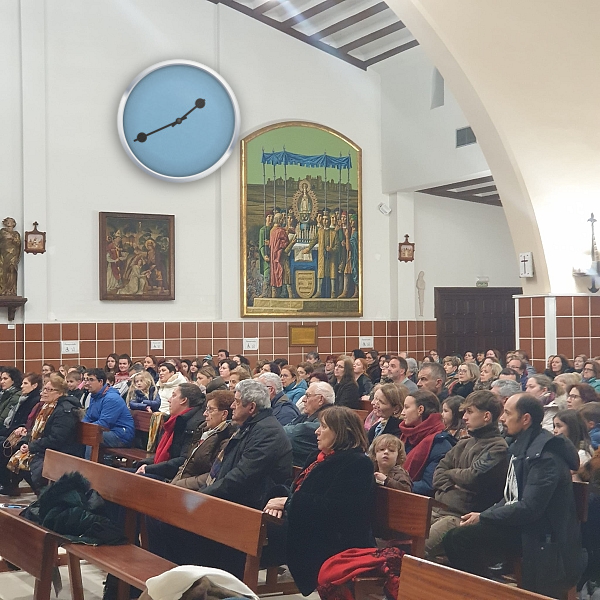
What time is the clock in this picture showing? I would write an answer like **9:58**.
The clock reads **1:41**
